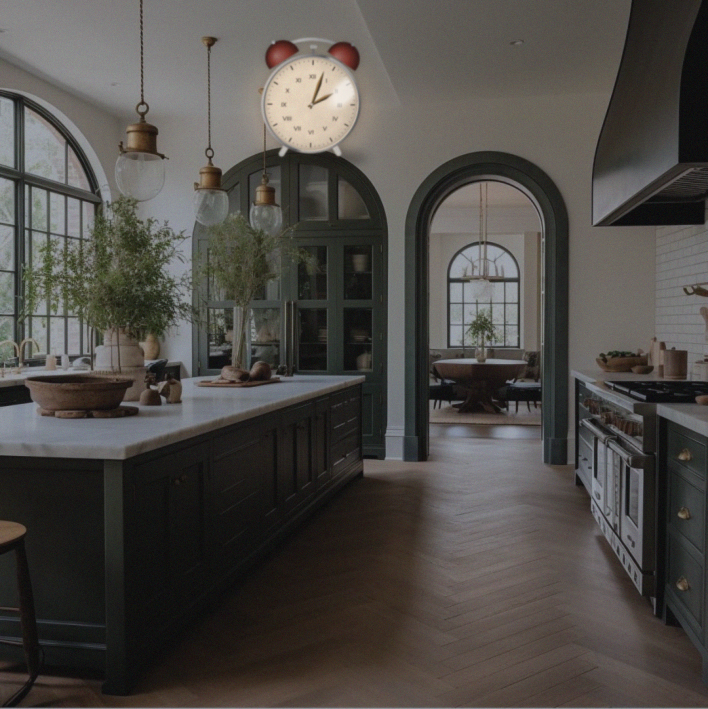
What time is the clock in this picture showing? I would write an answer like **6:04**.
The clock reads **2:03**
